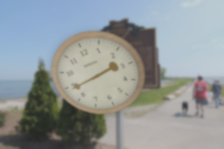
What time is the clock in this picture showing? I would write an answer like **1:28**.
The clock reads **2:44**
